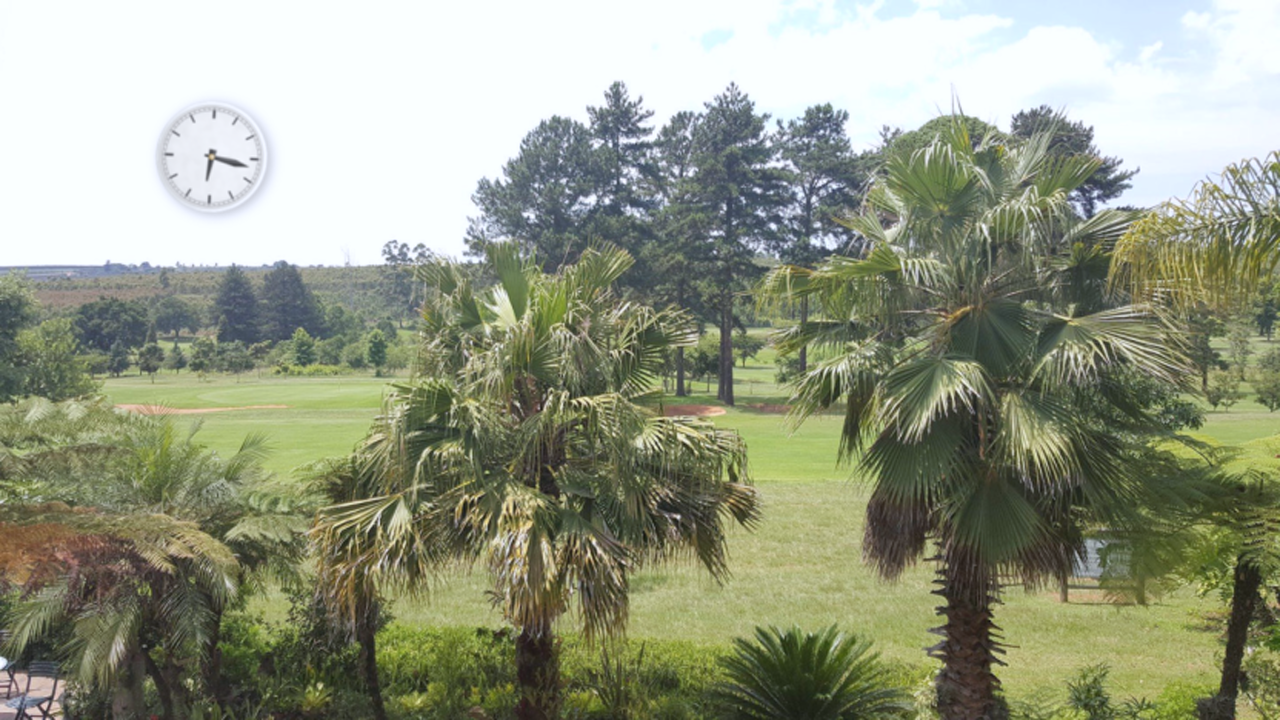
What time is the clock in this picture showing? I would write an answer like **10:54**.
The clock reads **6:17**
